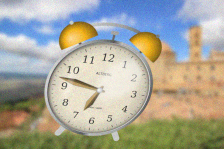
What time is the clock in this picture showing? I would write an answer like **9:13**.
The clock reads **6:47**
